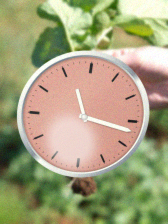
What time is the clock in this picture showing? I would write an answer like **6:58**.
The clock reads **11:17**
